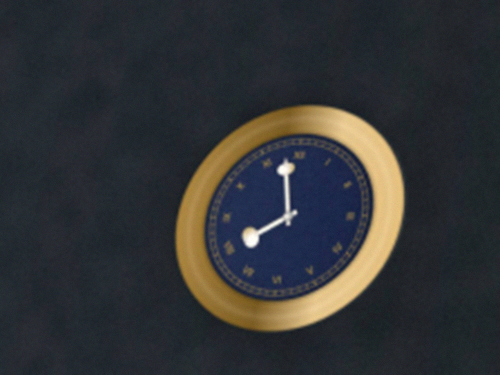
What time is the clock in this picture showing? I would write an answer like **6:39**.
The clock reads **7:58**
